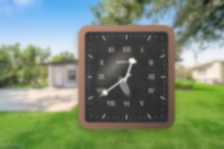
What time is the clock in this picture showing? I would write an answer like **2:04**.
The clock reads **12:39**
